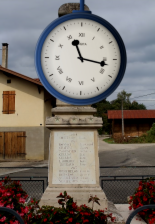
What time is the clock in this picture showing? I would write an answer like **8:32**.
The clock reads **11:17**
